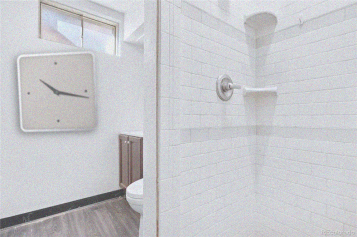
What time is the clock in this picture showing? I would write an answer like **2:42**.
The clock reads **10:17**
